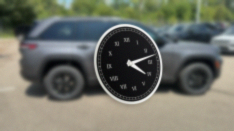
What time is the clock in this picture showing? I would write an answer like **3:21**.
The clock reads **4:13**
